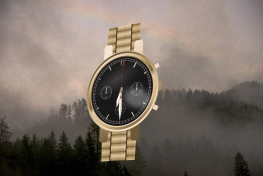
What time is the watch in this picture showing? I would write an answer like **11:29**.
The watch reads **6:30**
